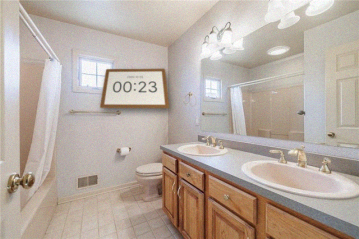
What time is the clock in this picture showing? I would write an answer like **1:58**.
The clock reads **0:23**
